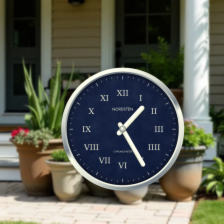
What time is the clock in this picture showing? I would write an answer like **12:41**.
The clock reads **1:25**
